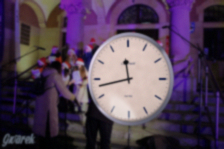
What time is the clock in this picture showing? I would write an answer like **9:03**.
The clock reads **11:43**
